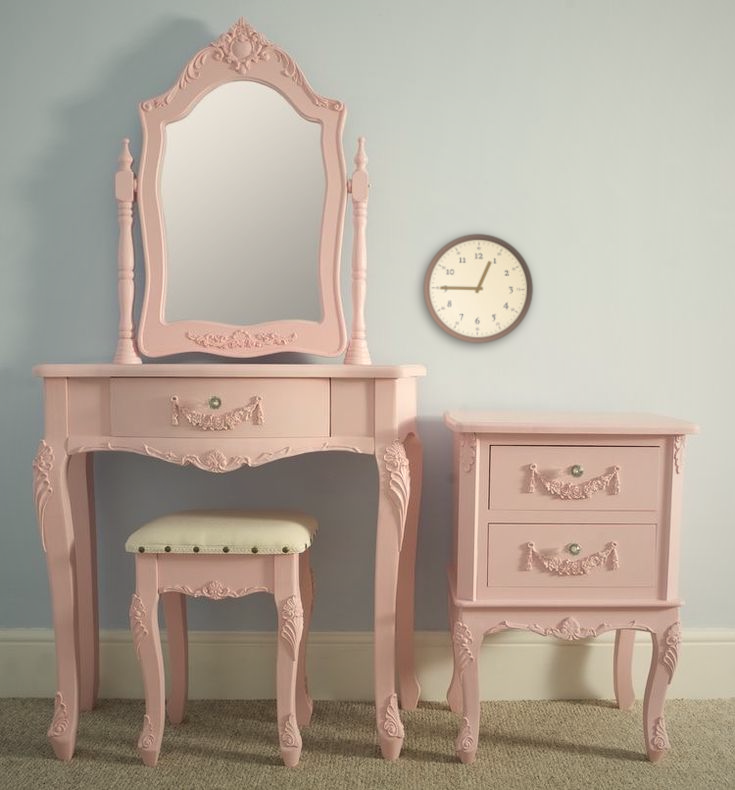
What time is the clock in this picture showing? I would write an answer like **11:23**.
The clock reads **12:45**
